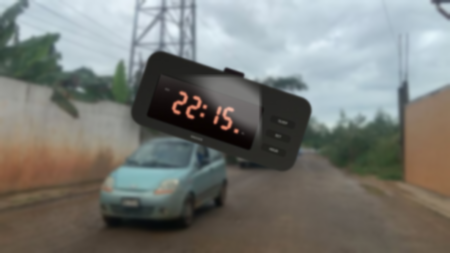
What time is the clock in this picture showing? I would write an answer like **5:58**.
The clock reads **22:15**
